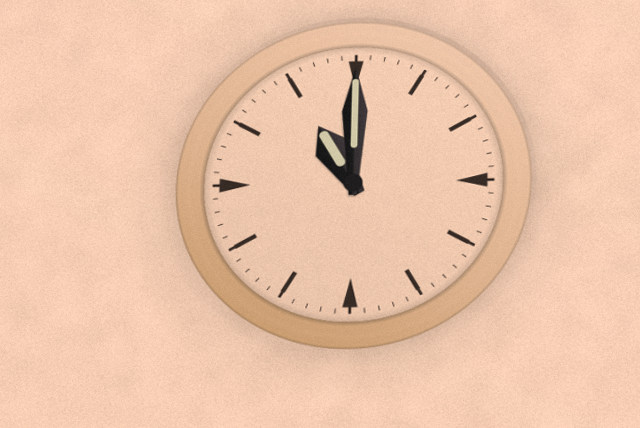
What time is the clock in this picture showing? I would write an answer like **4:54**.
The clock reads **11:00**
